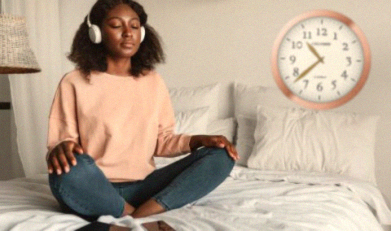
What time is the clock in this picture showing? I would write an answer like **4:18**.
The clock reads **10:38**
